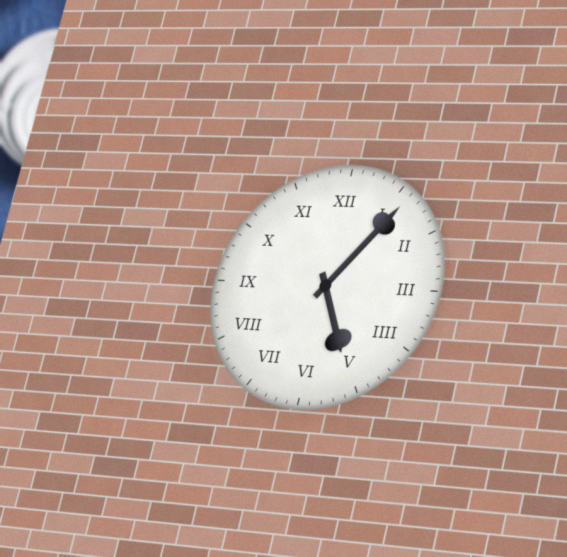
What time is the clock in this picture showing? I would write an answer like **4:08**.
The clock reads **5:06**
